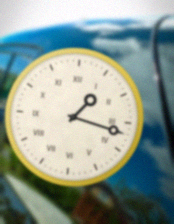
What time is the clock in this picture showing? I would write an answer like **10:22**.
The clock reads **1:17**
